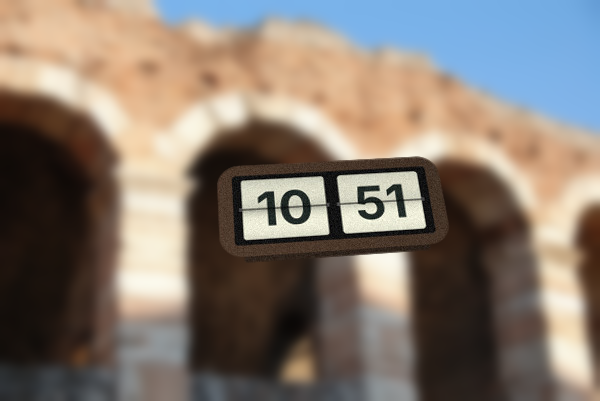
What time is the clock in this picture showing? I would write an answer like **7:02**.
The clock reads **10:51**
